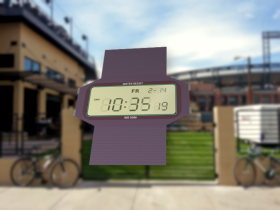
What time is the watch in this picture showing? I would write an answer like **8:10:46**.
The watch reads **10:35:19**
